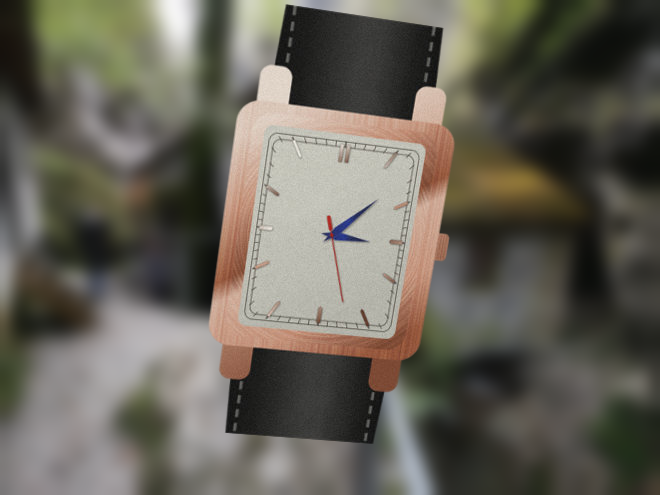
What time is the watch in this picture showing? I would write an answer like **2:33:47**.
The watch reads **3:07:27**
